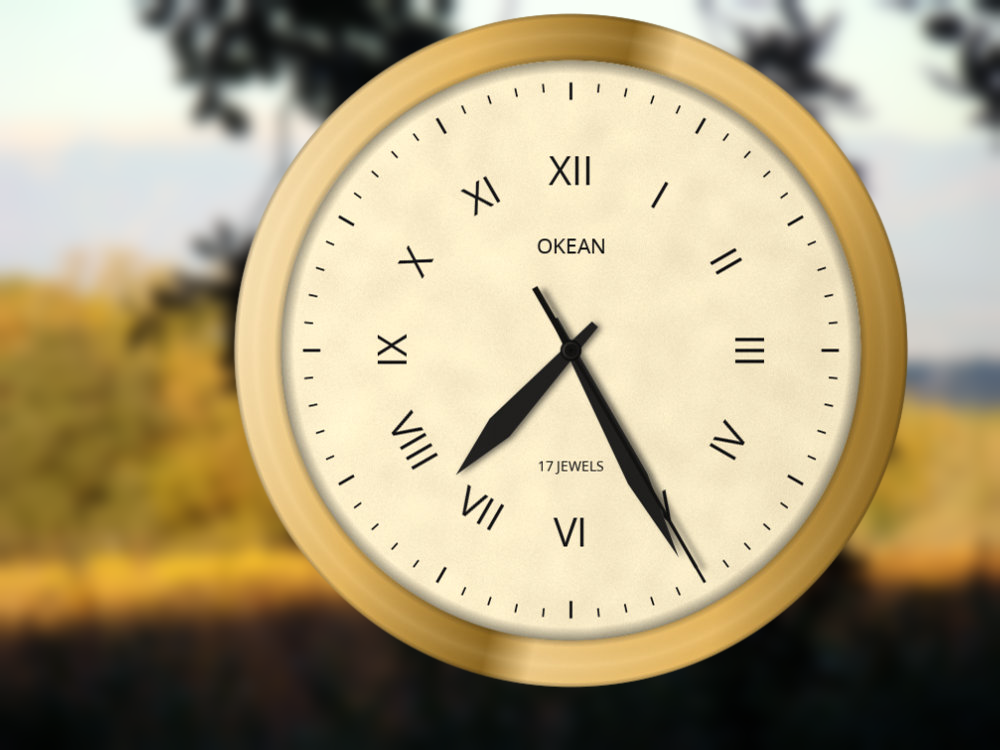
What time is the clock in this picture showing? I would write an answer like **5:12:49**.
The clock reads **7:25:25**
